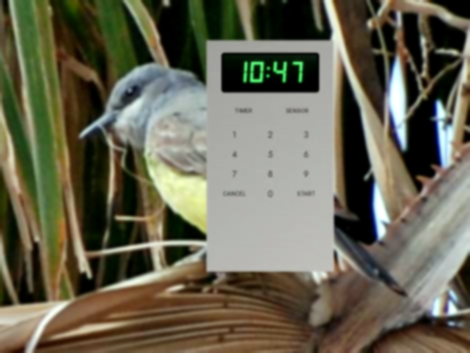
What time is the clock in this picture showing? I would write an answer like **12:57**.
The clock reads **10:47**
